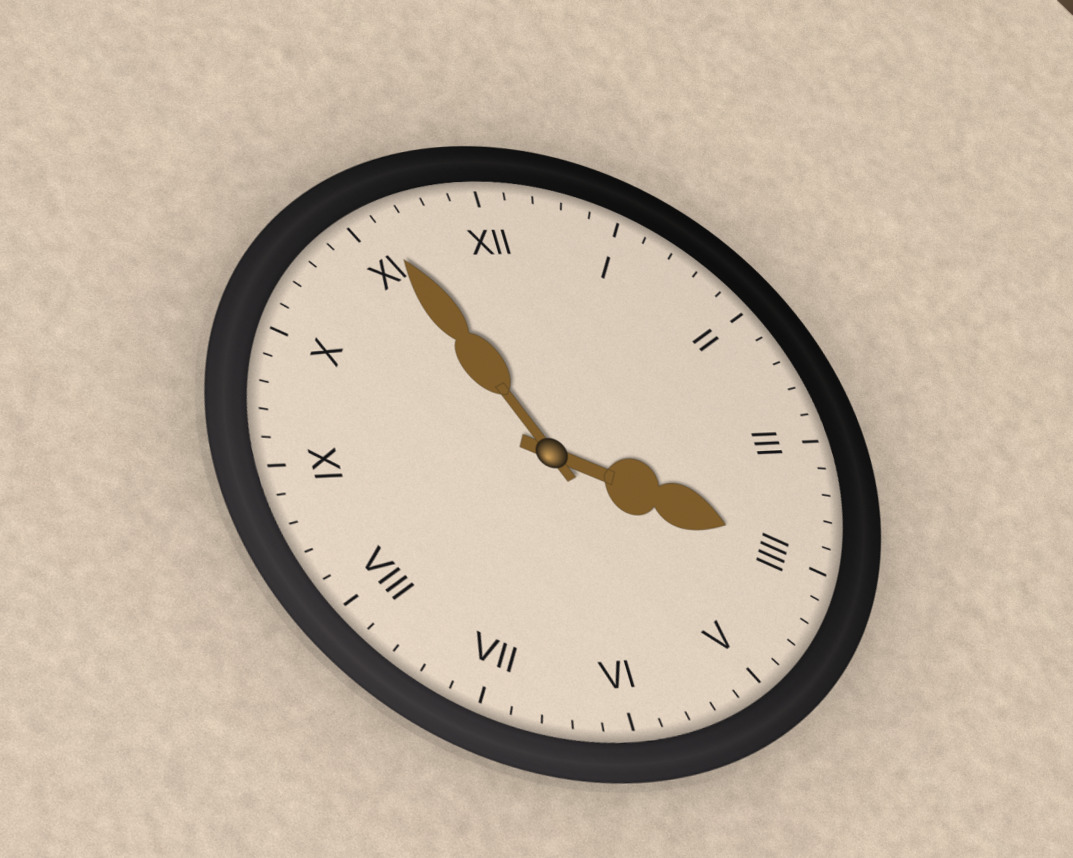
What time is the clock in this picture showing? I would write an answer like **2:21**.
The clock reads **3:56**
